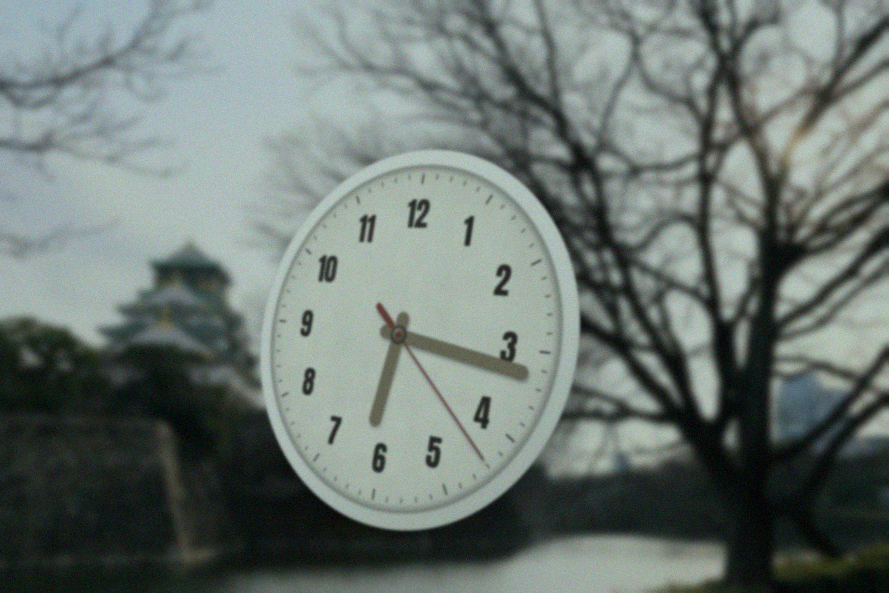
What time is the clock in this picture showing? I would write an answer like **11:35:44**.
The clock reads **6:16:22**
